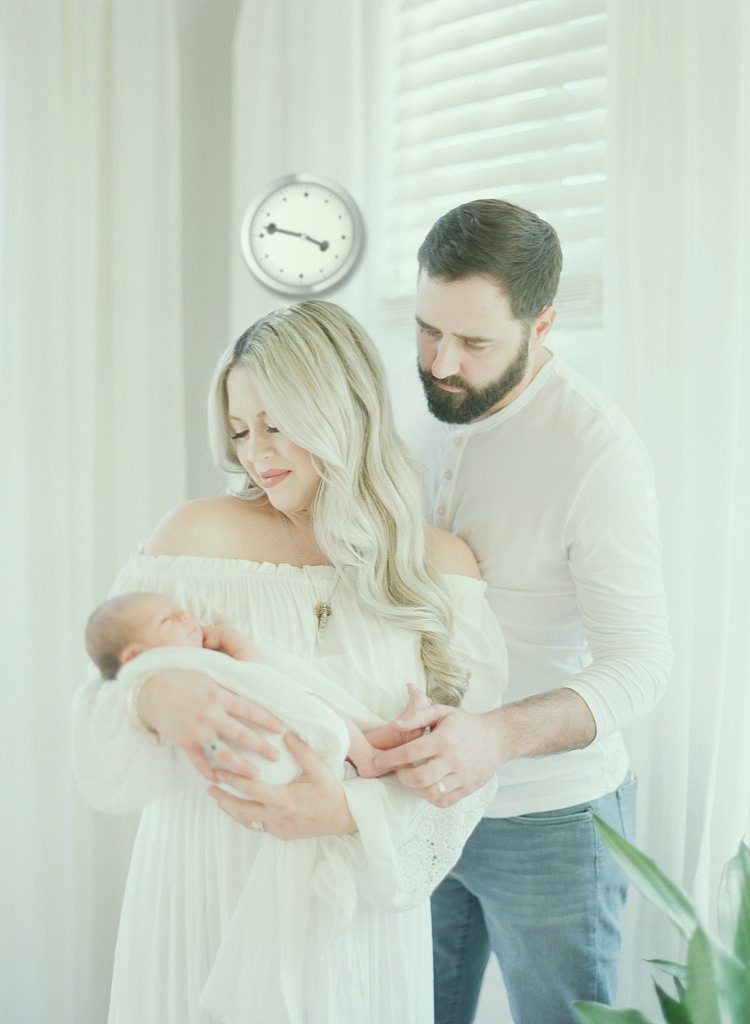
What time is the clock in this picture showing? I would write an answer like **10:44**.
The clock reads **3:47**
